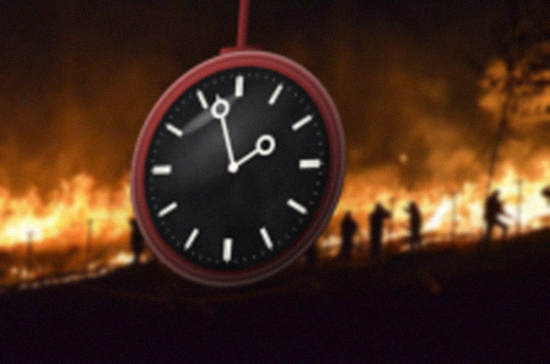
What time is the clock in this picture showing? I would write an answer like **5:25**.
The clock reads **1:57**
